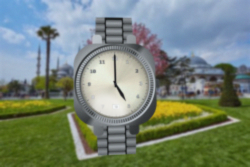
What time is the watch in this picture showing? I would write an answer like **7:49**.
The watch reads **5:00**
